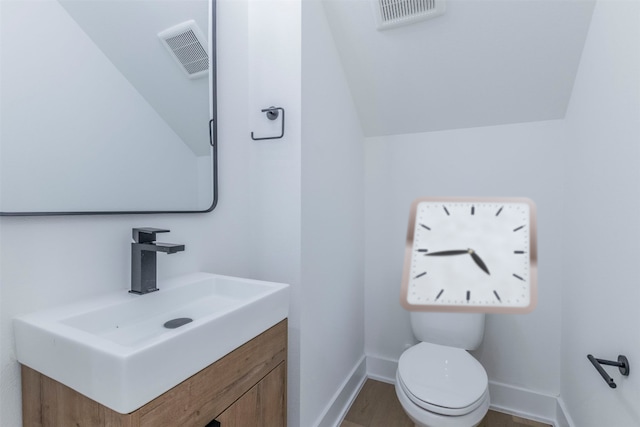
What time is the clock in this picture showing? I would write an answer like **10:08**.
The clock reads **4:44**
